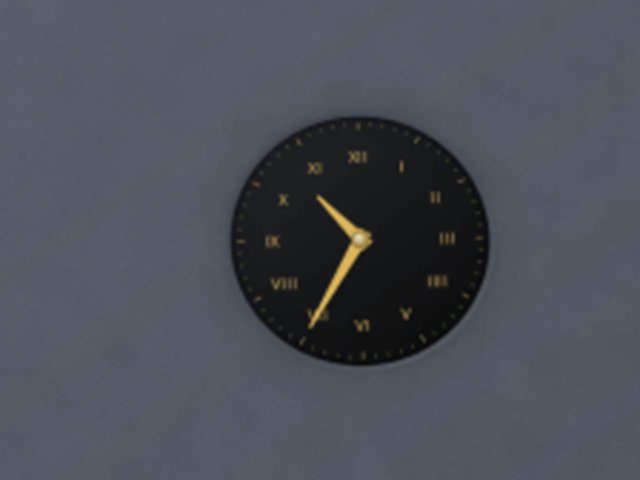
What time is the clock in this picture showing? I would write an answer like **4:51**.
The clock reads **10:35**
